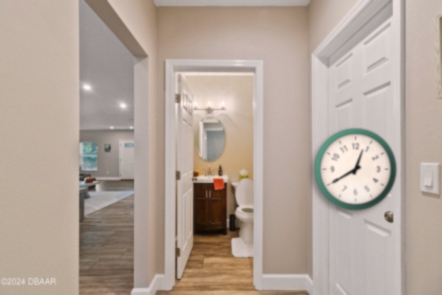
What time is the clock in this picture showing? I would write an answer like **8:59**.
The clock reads **12:40**
